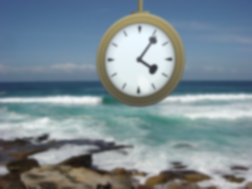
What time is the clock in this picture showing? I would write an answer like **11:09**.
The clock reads **4:06**
